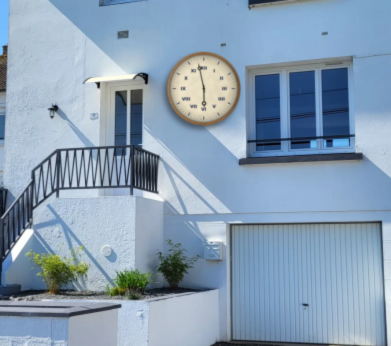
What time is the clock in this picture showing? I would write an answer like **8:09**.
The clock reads **5:58**
